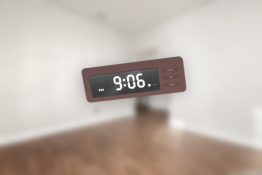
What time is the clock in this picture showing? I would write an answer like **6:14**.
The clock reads **9:06**
